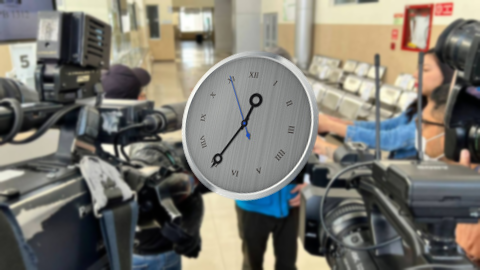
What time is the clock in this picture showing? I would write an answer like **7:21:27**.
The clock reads **12:34:55**
